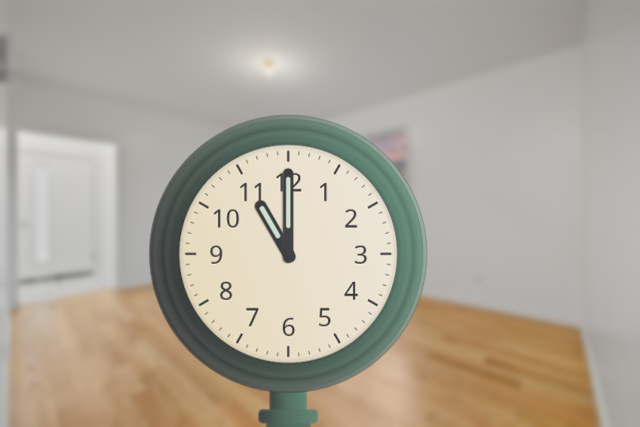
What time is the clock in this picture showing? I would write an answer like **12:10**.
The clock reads **11:00**
